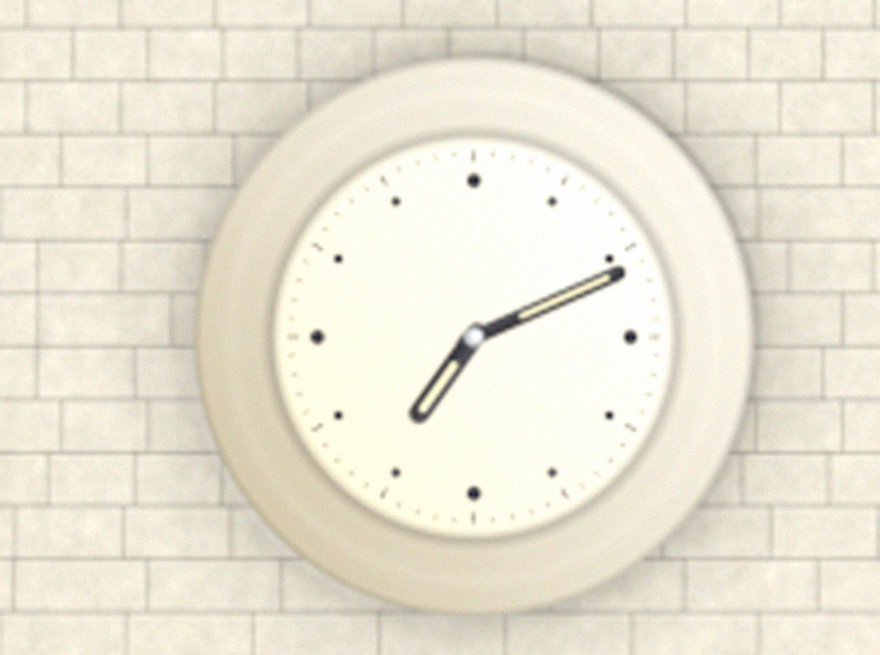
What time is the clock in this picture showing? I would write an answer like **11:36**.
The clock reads **7:11**
